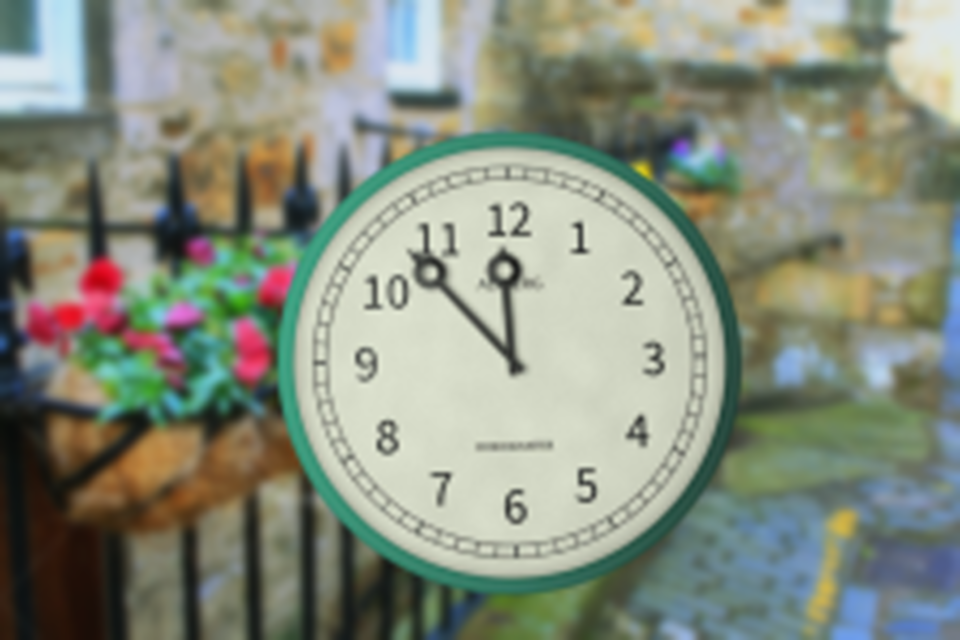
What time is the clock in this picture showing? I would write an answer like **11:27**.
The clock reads **11:53**
